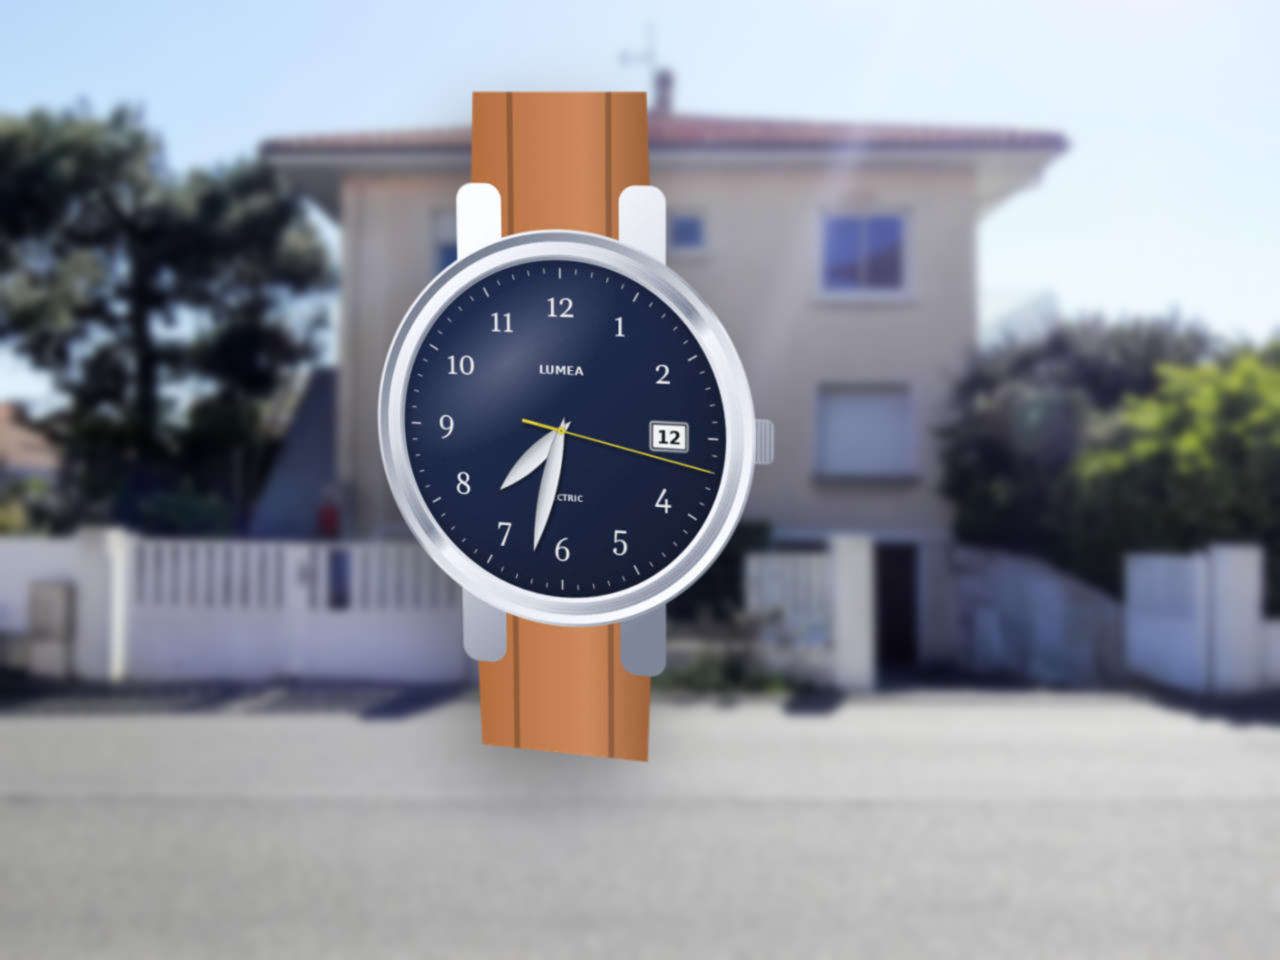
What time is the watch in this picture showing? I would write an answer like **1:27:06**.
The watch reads **7:32:17**
